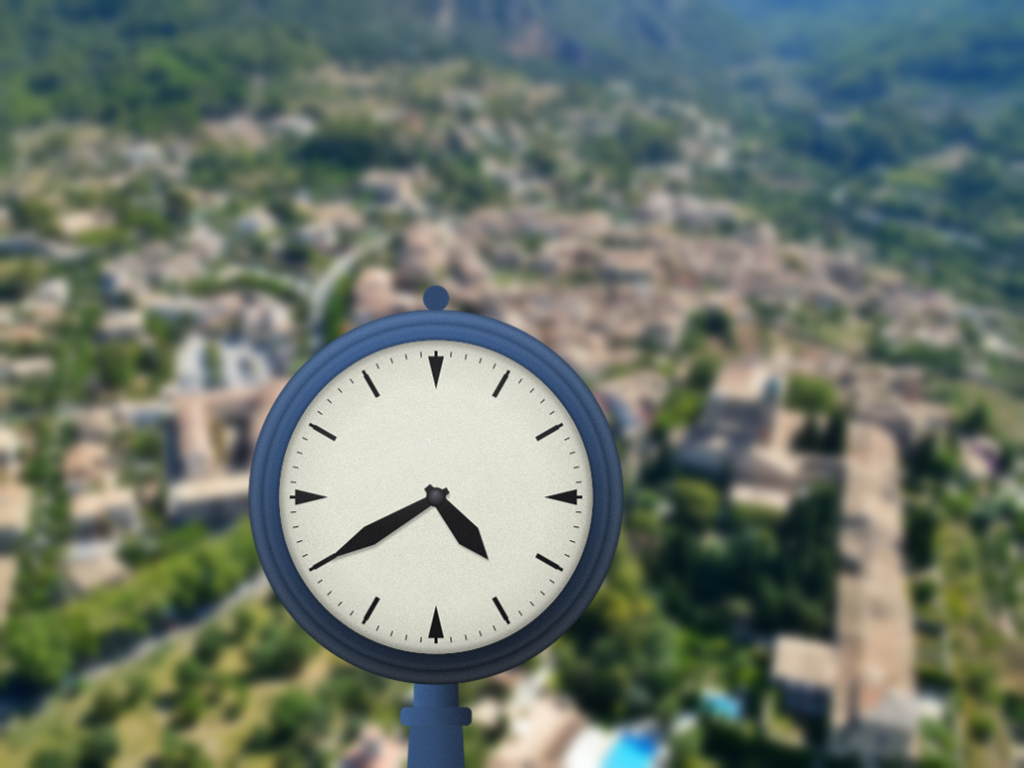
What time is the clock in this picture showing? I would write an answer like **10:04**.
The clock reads **4:40**
